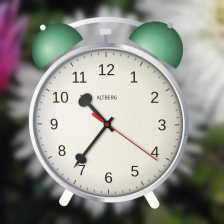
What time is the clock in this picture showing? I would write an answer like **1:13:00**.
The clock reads **10:36:21**
